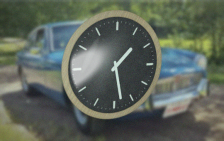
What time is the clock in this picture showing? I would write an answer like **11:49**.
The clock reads **1:28**
